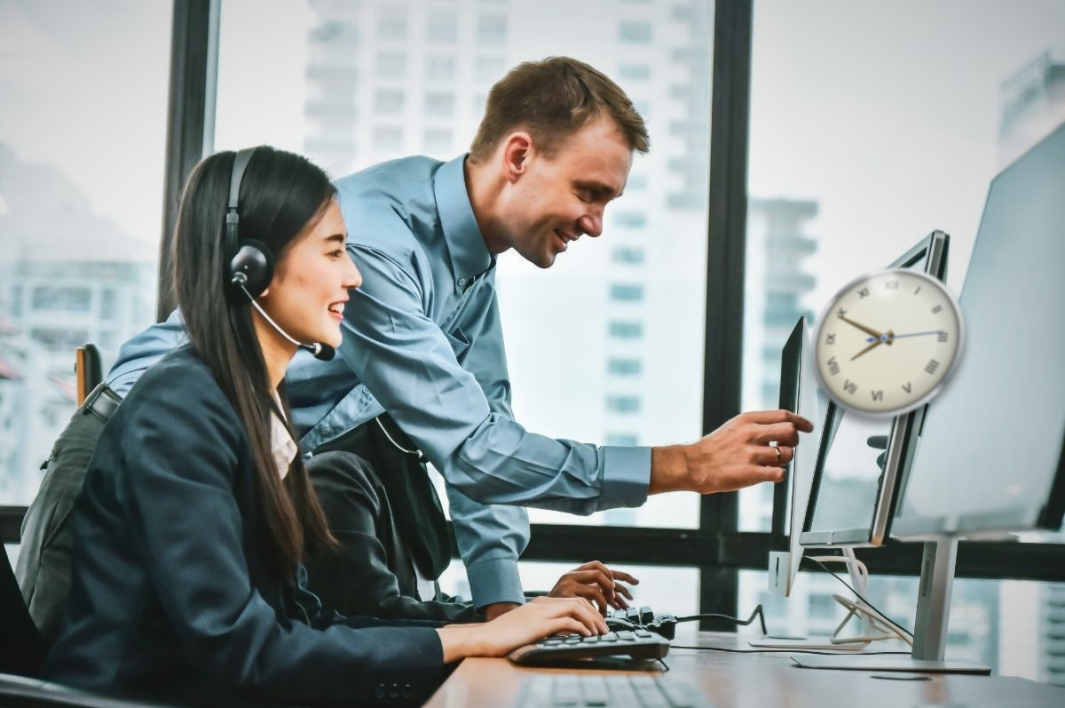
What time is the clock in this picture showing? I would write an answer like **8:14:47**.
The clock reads **7:49:14**
